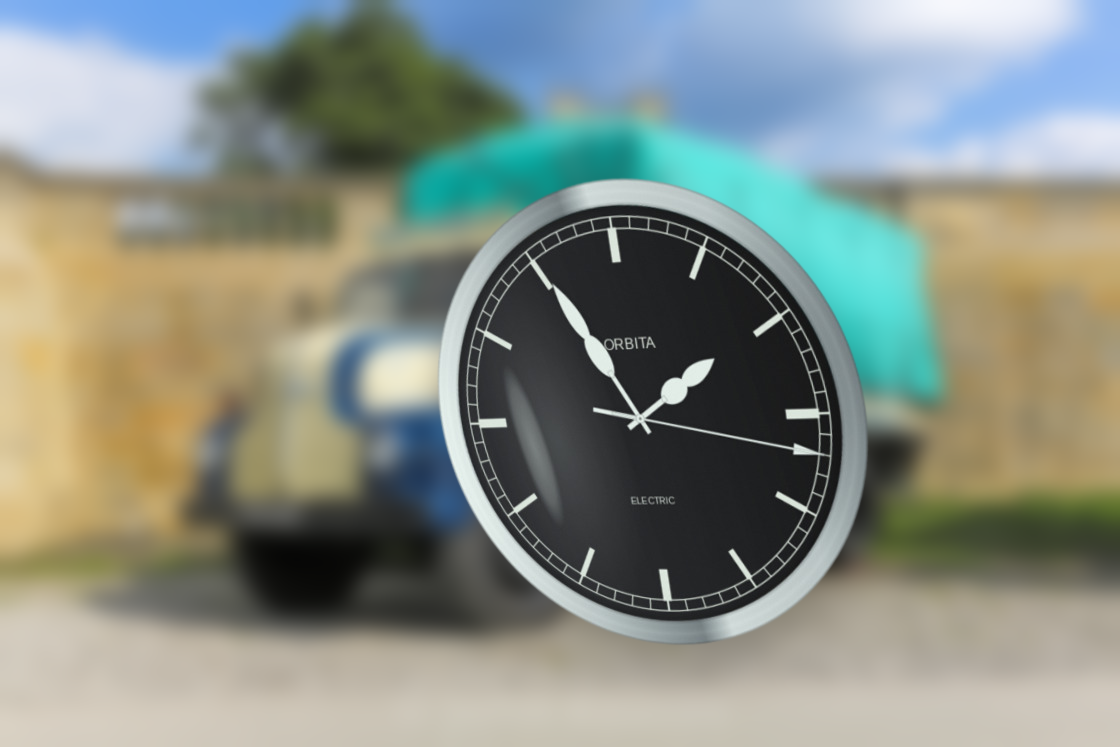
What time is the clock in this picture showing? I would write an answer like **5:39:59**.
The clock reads **1:55:17**
